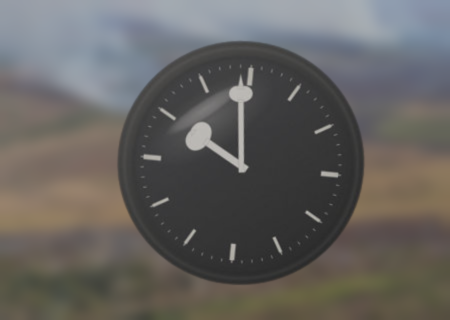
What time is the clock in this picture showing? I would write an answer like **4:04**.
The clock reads **9:59**
